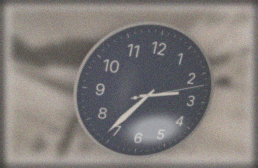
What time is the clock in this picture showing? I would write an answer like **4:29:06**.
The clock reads **2:36:12**
